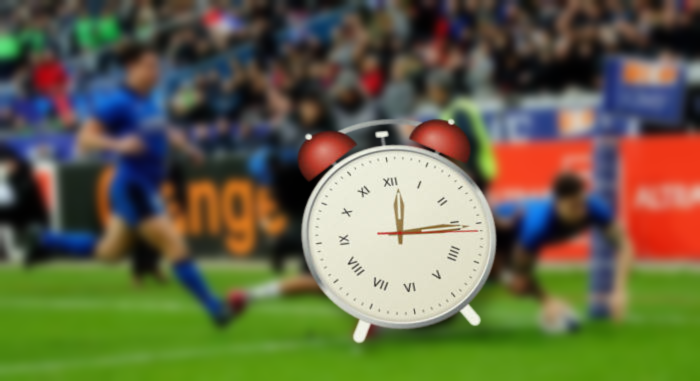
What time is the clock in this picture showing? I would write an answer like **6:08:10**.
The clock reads **12:15:16**
